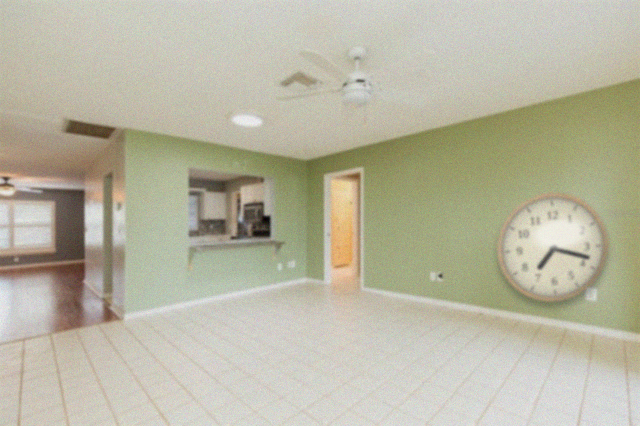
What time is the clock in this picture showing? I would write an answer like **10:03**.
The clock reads **7:18**
